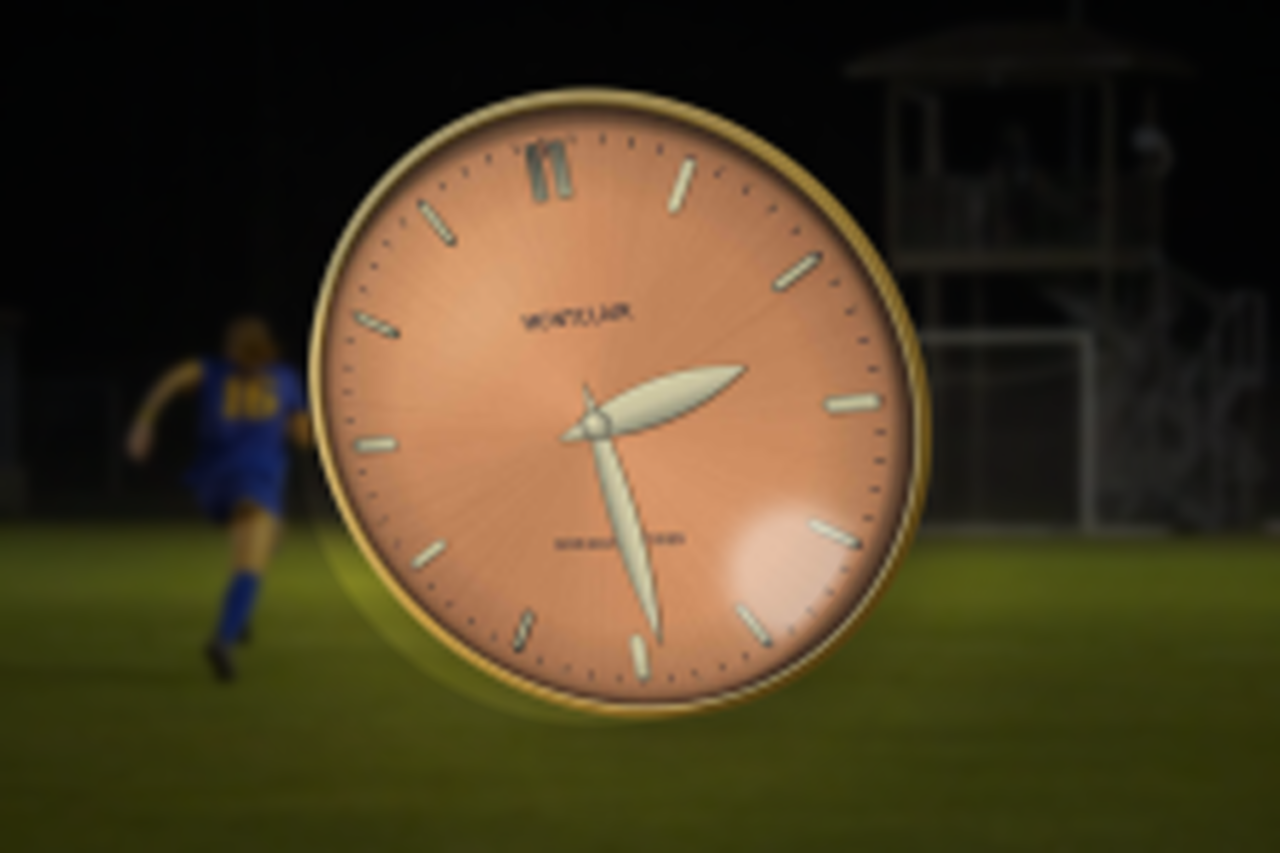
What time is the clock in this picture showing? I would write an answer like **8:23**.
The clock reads **2:29**
